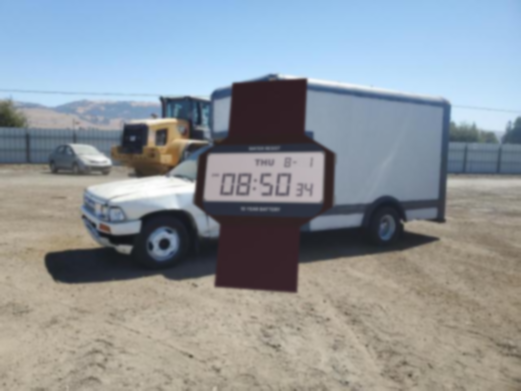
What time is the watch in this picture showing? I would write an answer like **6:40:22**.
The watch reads **8:50:34**
